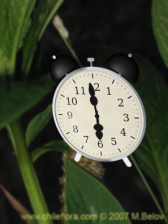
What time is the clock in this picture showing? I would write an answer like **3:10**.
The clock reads **5:59**
